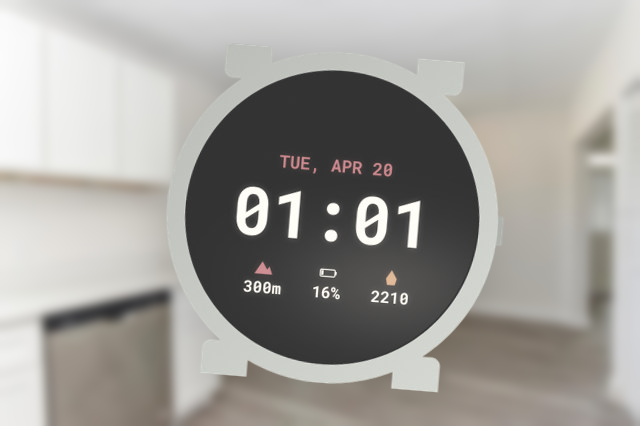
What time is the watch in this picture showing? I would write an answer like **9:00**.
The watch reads **1:01**
